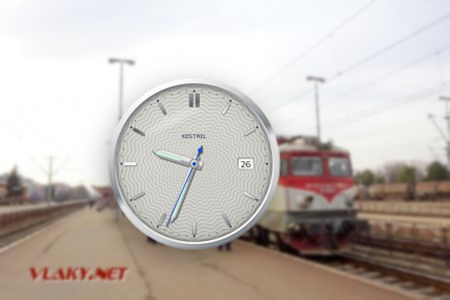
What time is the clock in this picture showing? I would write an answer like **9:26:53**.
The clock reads **9:33:34**
